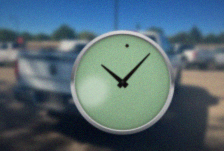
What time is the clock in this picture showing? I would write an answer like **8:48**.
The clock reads **10:06**
